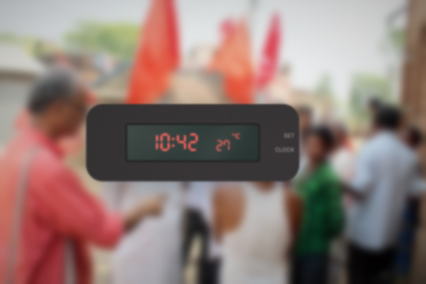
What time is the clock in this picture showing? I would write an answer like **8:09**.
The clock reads **10:42**
